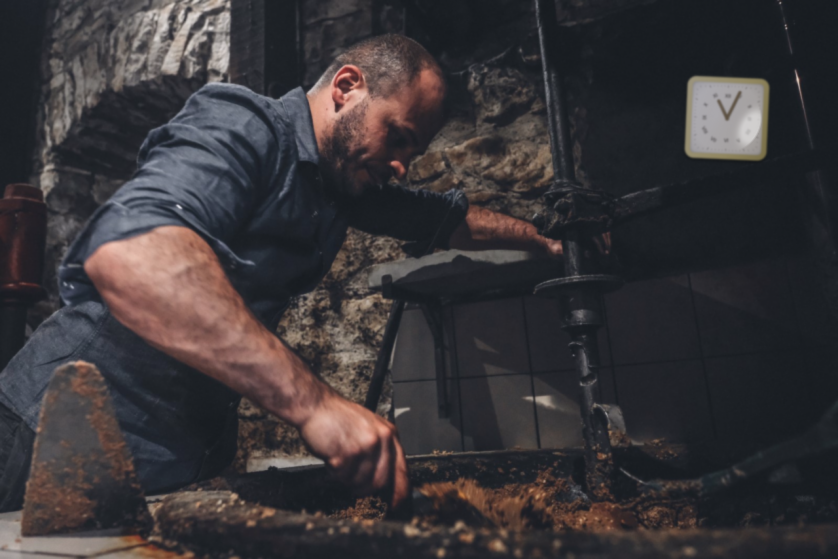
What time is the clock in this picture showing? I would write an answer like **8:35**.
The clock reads **11:04**
